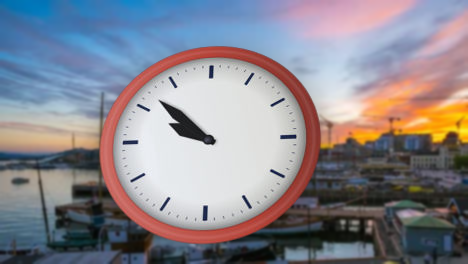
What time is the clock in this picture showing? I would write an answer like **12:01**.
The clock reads **9:52**
